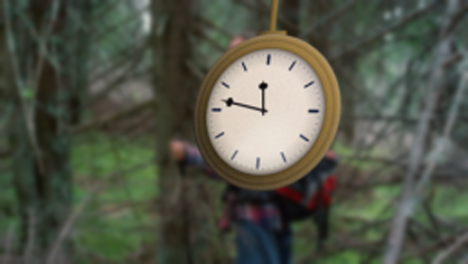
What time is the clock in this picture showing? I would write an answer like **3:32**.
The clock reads **11:47**
